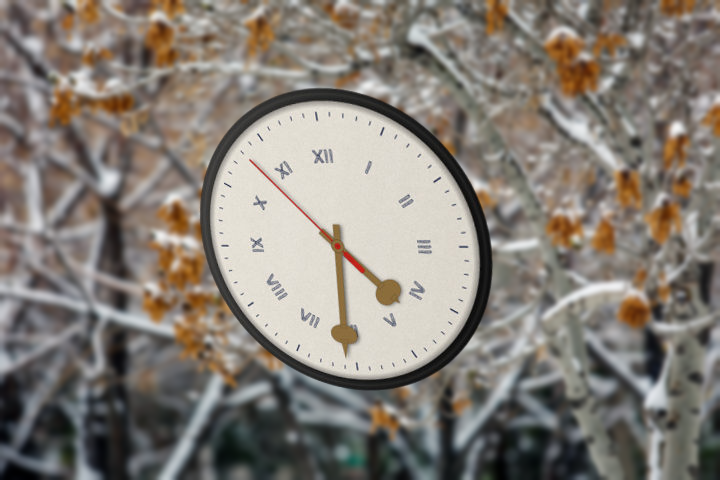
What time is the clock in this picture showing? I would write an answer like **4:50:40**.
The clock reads **4:30:53**
